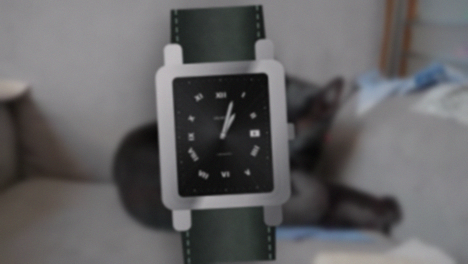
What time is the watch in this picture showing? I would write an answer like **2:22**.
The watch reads **1:03**
